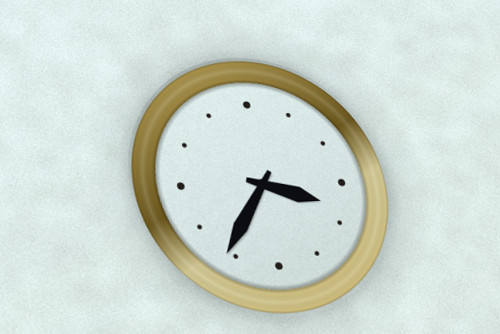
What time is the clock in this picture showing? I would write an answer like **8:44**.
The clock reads **3:36**
